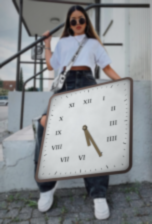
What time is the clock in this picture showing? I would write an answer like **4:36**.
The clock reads **5:25**
